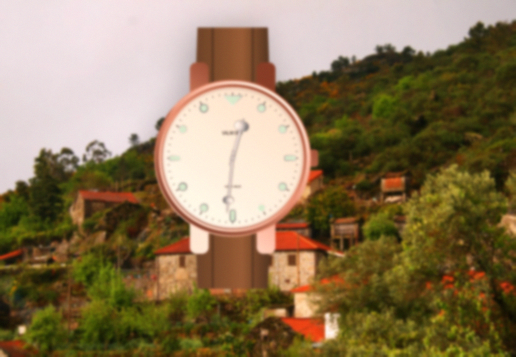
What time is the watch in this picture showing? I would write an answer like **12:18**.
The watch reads **12:31**
